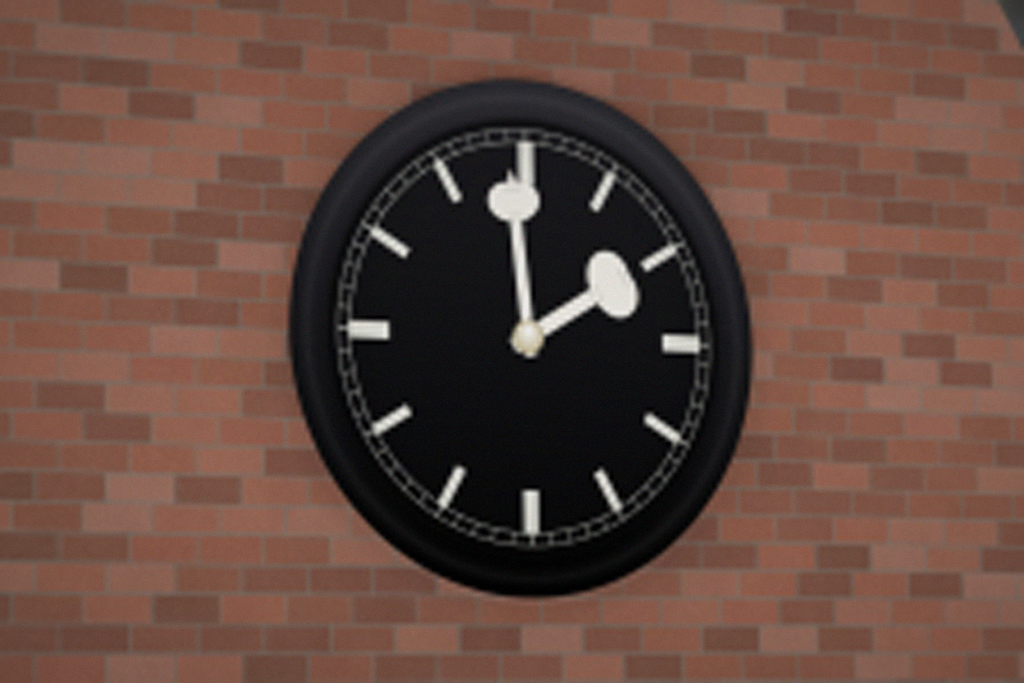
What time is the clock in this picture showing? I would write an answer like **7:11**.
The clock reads **1:59**
